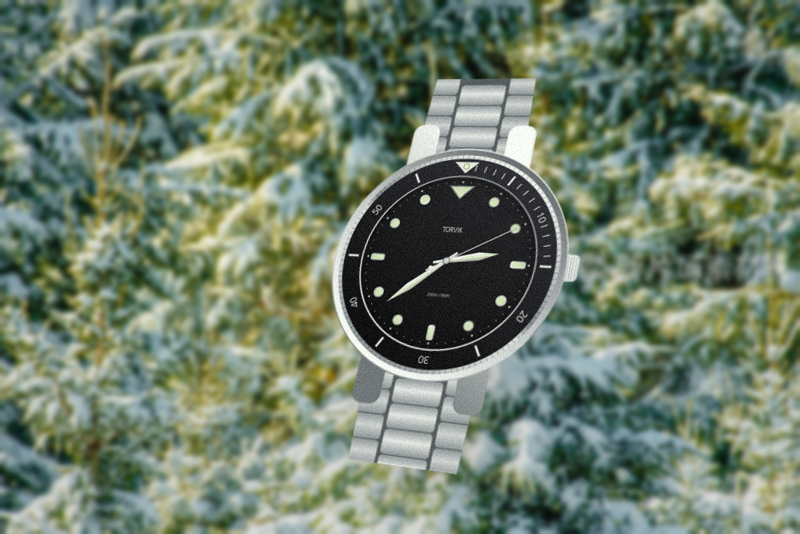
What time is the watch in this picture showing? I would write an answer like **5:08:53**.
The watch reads **2:38:10**
